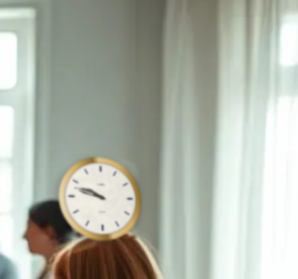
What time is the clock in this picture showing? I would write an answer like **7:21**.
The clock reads **9:48**
